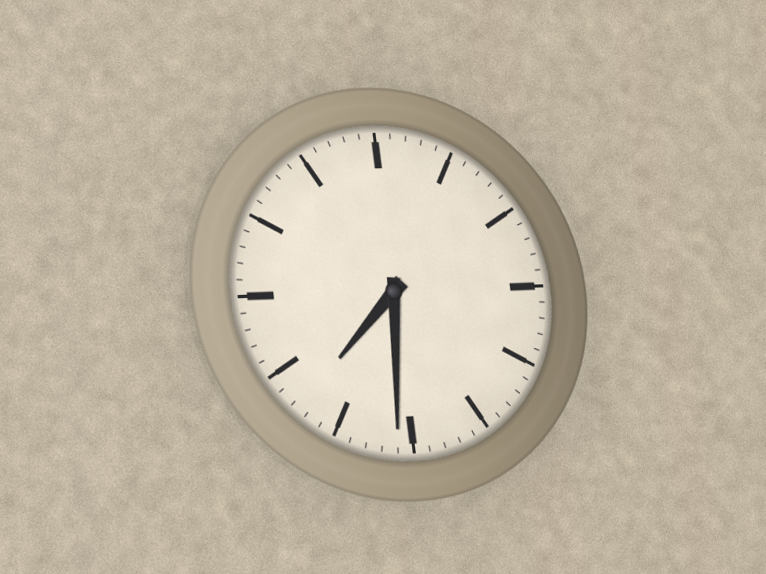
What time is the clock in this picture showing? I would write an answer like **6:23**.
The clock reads **7:31**
